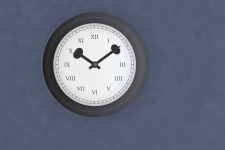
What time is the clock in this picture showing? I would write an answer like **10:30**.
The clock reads **10:09**
